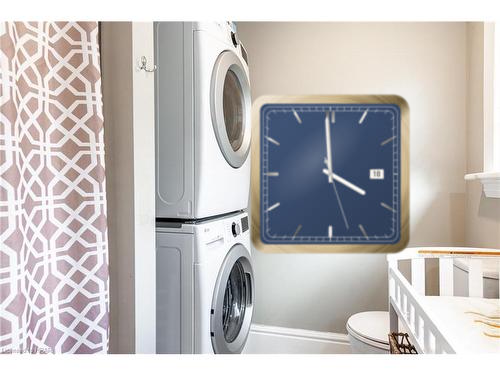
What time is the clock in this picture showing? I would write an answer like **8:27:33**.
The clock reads **3:59:27**
